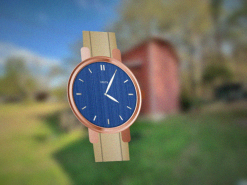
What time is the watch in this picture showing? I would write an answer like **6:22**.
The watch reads **4:05**
